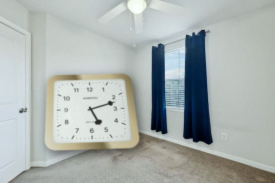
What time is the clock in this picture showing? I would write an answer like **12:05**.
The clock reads **5:12**
